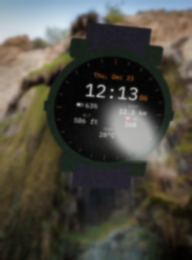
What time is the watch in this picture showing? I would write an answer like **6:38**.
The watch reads **12:13**
